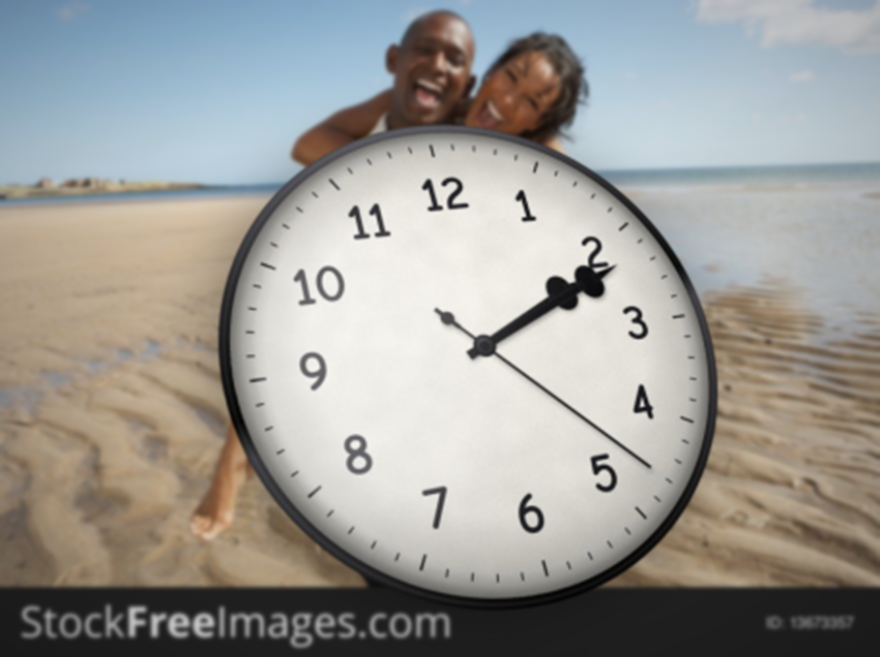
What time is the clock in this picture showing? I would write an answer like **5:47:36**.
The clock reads **2:11:23**
